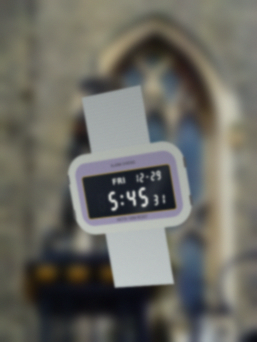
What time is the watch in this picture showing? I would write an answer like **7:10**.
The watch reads **5:45**
